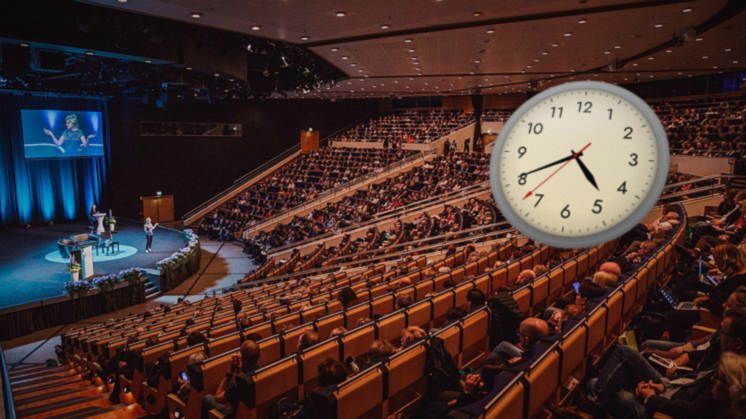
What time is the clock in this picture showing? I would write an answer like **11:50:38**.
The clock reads **4:40:37**
